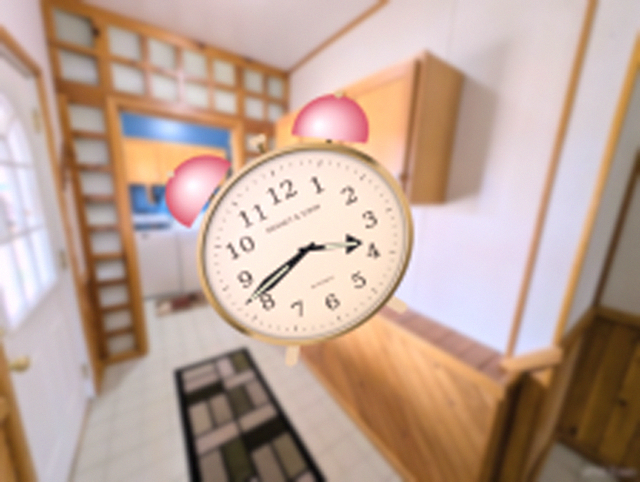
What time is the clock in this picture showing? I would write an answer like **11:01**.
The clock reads **3:42**
